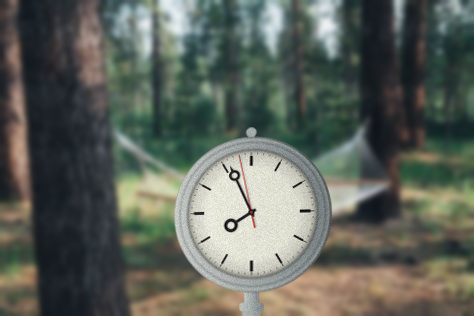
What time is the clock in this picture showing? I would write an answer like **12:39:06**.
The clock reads **7:55:58**
